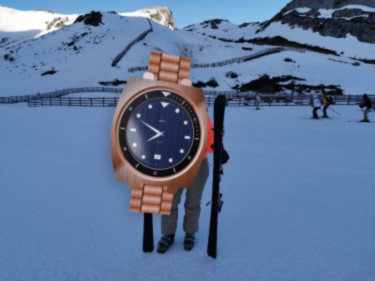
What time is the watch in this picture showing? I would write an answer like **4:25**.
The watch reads **7:49**
